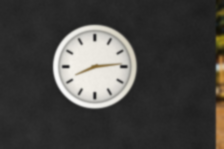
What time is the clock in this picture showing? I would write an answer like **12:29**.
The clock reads **8:14**
